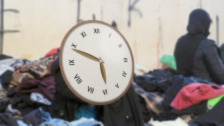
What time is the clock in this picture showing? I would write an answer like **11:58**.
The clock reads **5:49**
